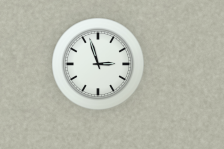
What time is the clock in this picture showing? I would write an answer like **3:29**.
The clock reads **2:57**
